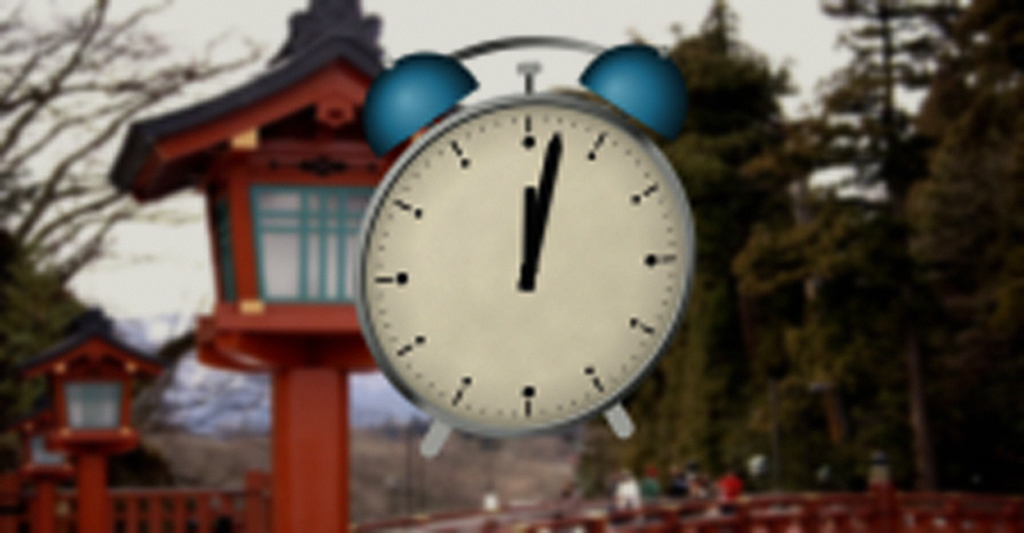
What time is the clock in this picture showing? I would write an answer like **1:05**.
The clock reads **12:02**
